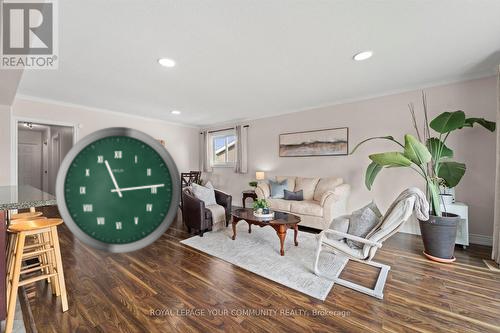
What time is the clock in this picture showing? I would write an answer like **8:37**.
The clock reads **11:14**
